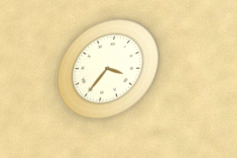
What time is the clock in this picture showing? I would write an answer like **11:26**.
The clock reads **3:35**
